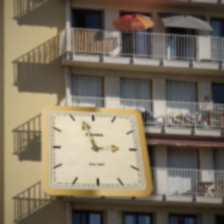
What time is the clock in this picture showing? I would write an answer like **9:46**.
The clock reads **2:57**
